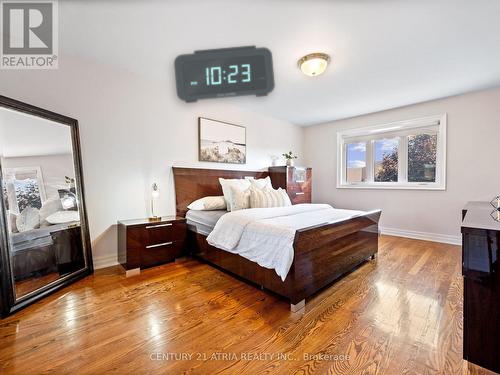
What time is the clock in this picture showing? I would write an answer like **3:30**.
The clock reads **10:23**
